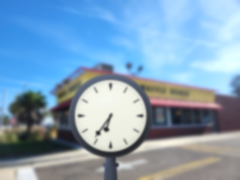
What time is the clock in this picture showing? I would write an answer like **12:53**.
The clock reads **6:36**
